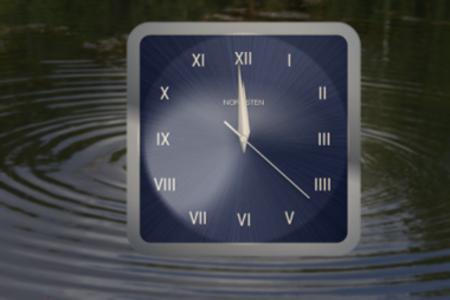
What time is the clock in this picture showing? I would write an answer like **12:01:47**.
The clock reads **11:59:22**
